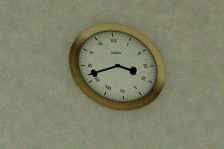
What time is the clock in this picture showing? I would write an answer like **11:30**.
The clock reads **3:42**
